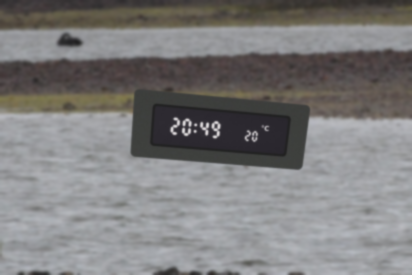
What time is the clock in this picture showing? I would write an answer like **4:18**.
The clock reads **20:49**
